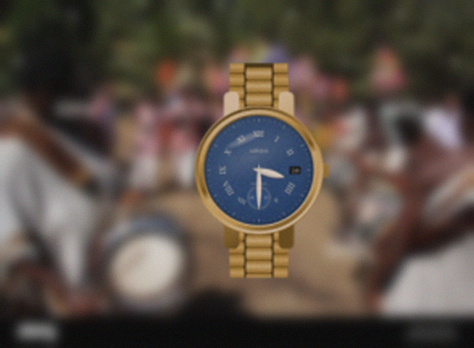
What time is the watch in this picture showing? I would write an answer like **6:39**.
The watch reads **3:30**
